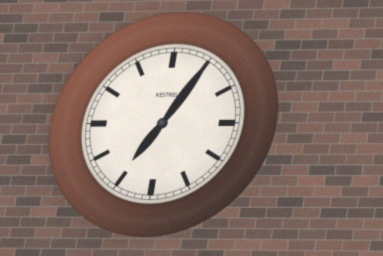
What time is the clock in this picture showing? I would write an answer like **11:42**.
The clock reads **7:05**
